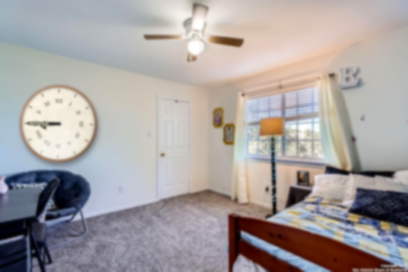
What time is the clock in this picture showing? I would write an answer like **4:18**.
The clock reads **8:45**
